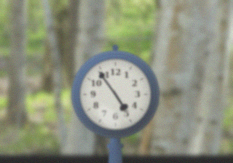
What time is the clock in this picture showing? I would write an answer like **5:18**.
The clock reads **4:54**
